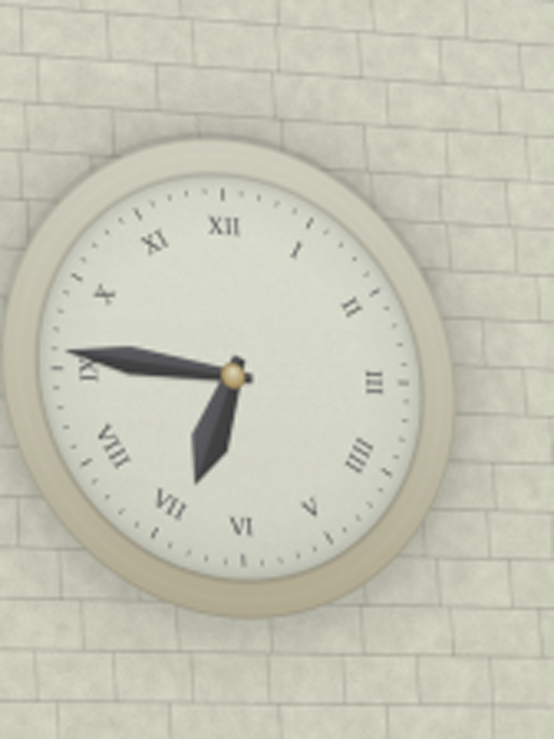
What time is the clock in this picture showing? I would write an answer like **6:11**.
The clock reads **6:46**
